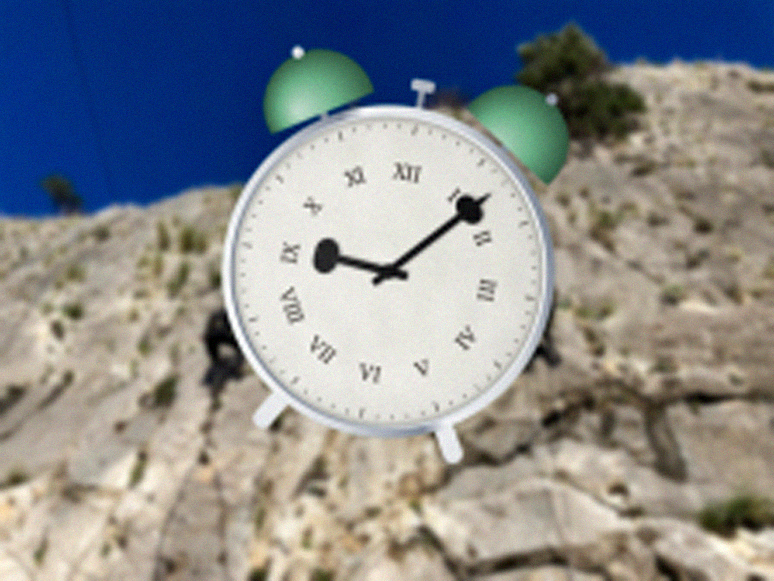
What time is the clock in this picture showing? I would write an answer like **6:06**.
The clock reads **9:07**
